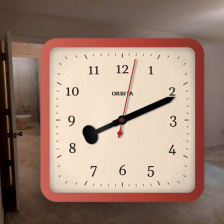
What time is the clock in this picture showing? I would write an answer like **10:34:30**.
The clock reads **8:11:02**
